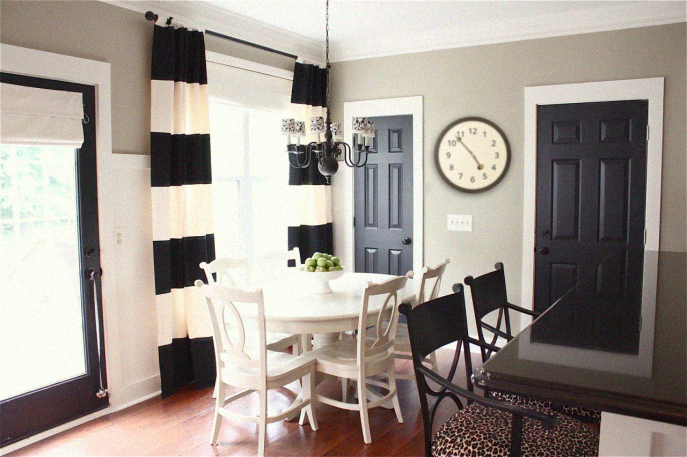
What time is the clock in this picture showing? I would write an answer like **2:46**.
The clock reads **4:53**
